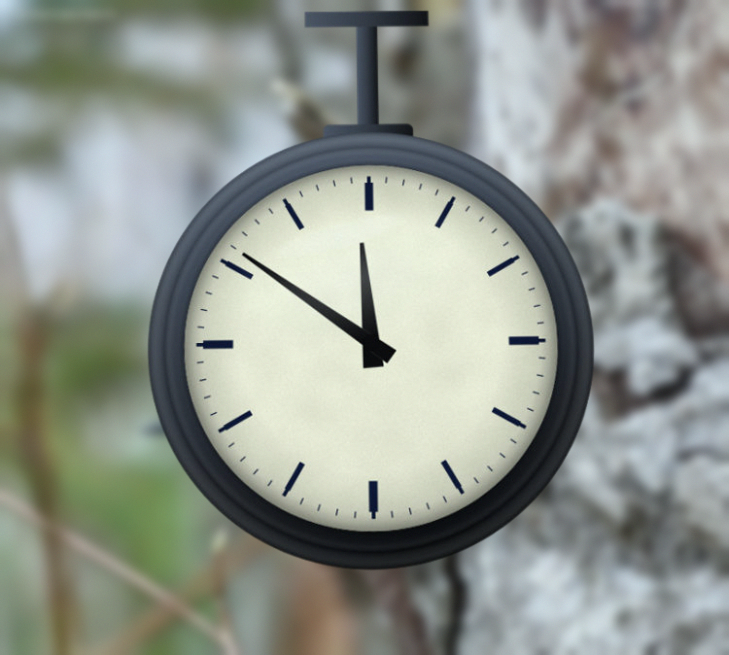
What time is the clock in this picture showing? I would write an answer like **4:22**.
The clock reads **11:51**
